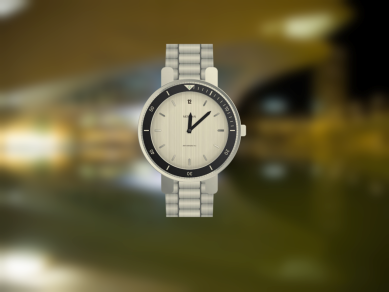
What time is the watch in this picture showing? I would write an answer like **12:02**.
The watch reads **12:08**
